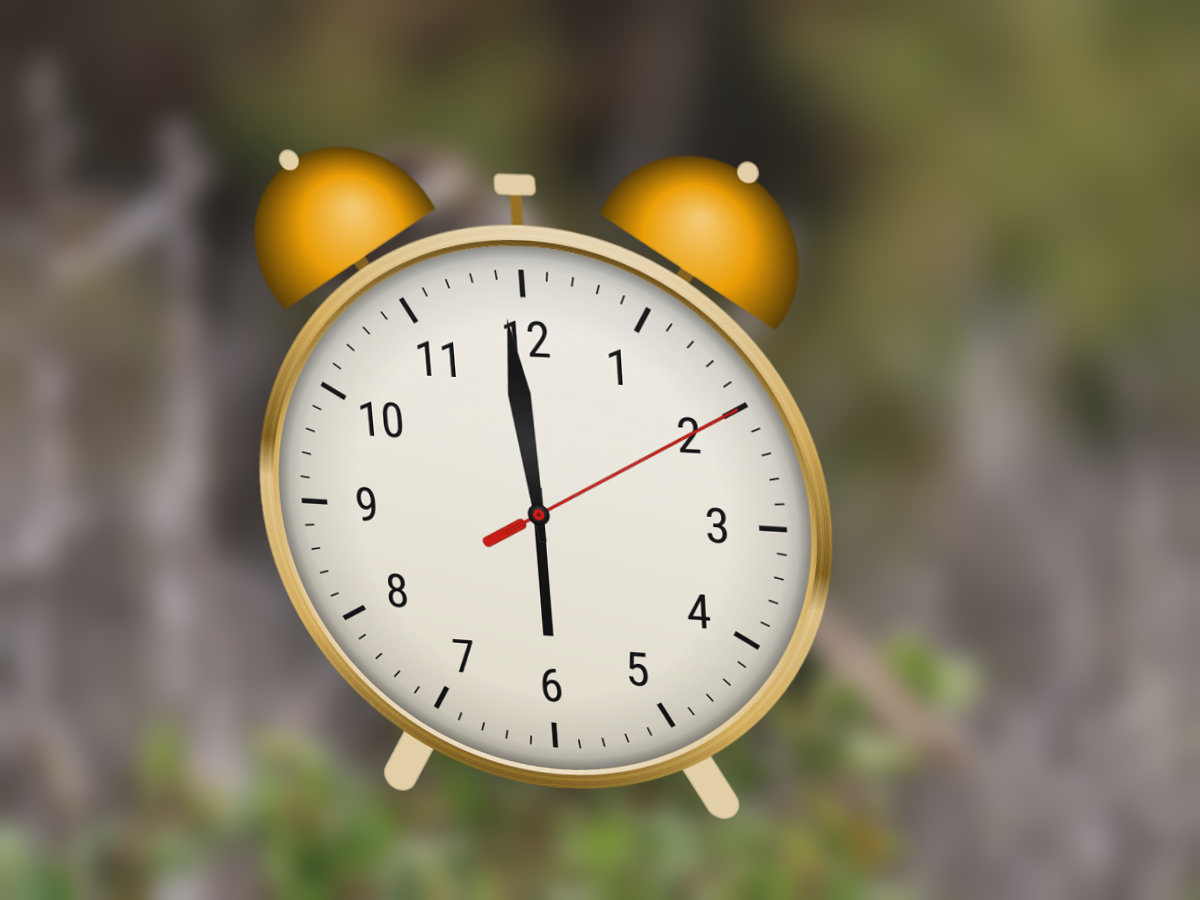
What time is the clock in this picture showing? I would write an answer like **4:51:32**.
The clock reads **5:59:10**
